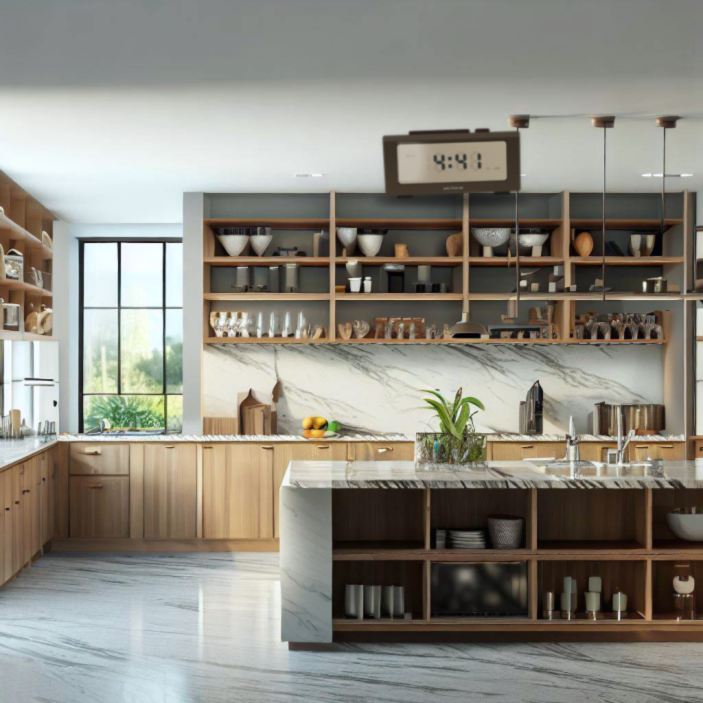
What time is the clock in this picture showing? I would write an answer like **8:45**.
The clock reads **4:41**
